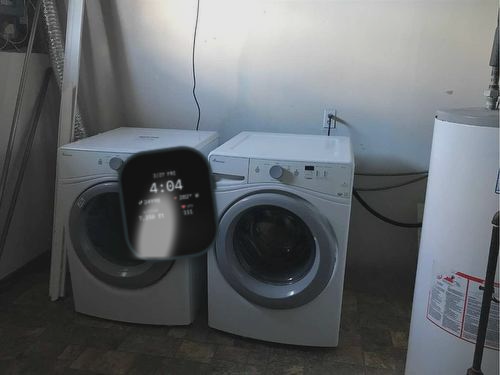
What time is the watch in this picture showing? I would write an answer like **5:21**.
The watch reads **4:04**
